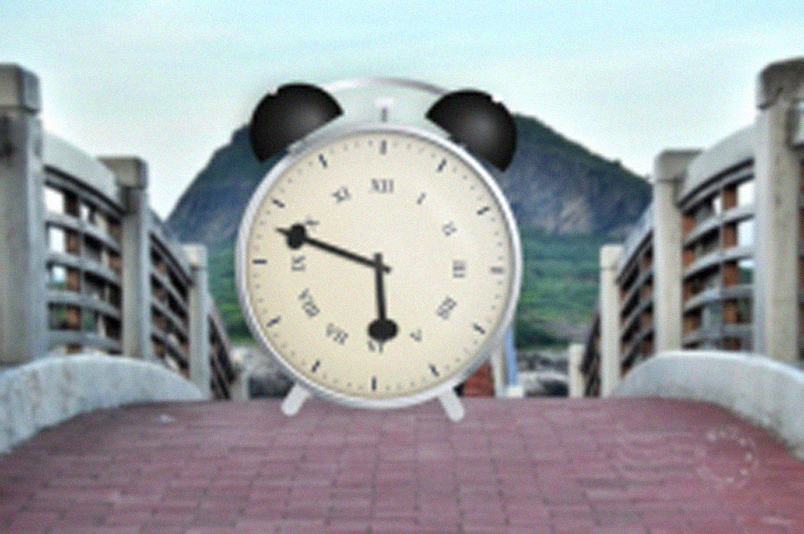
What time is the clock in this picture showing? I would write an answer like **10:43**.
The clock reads **5:48**
